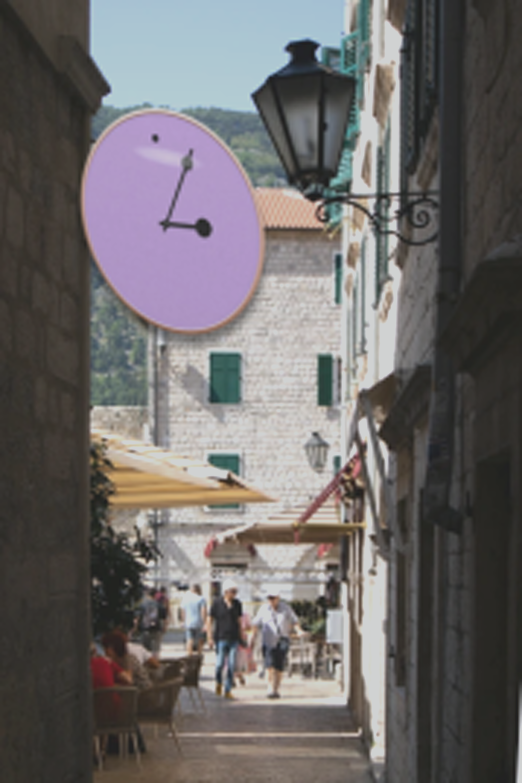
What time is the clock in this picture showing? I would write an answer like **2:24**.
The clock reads **3:05**
